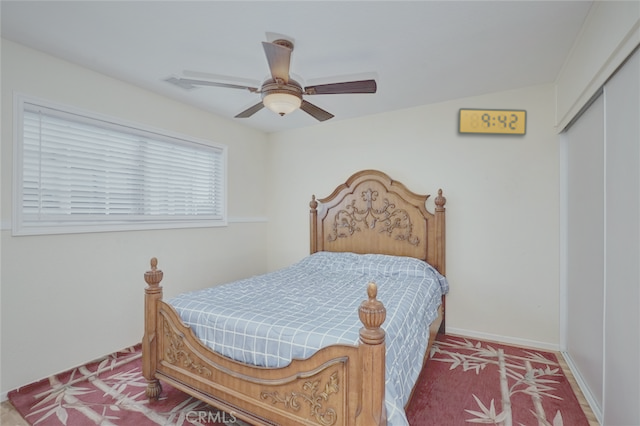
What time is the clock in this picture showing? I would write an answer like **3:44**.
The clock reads **9:42**
